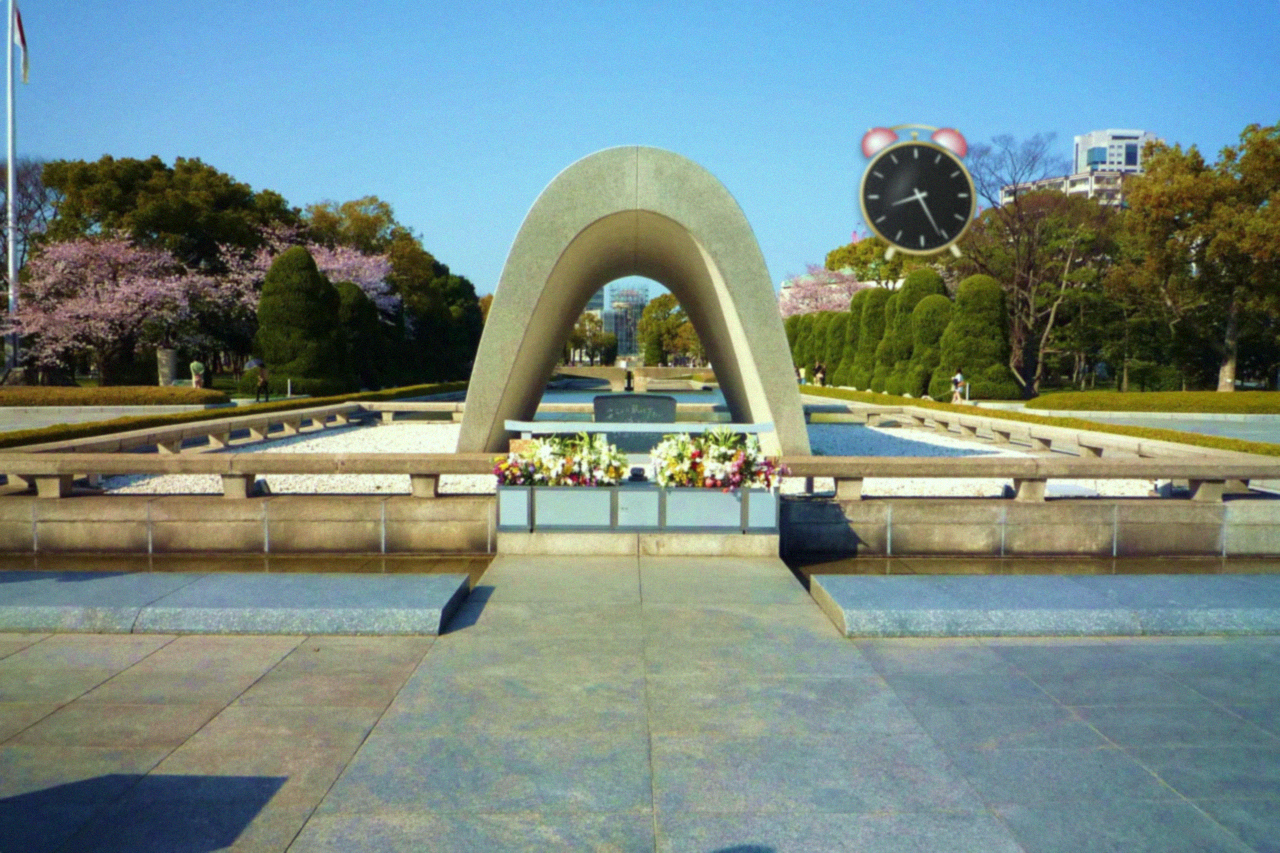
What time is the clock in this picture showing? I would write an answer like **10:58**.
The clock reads **8:26**
